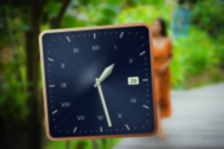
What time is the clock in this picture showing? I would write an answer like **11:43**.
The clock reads **1:28**
